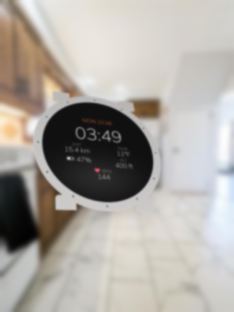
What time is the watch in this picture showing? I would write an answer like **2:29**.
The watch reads **3:49**
